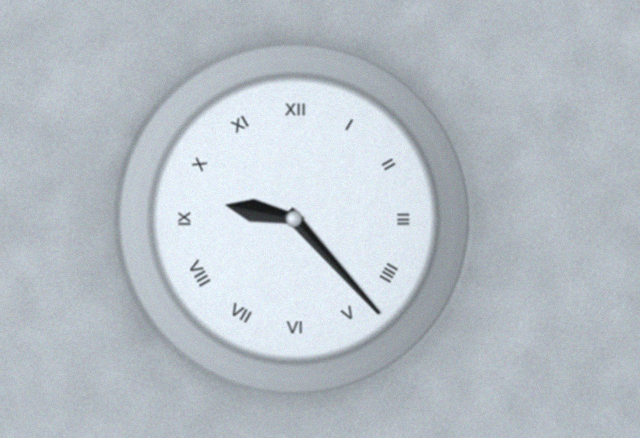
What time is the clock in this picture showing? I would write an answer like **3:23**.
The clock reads **9:23**
